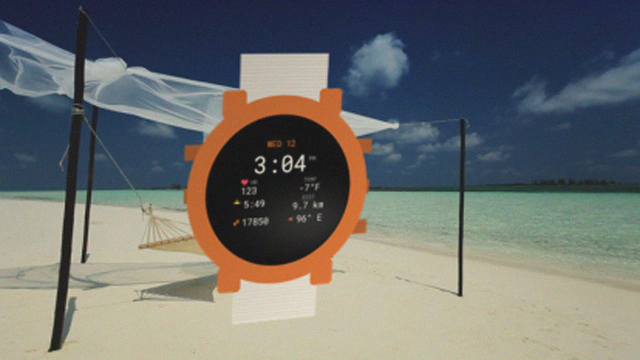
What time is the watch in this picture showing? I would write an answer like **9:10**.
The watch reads **3:04**
